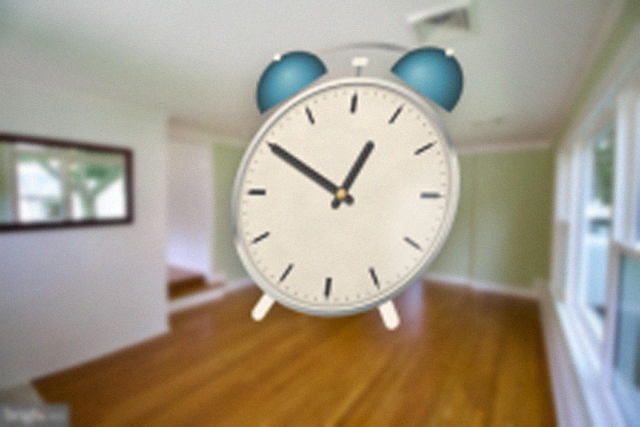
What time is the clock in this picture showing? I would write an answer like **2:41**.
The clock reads **12:50**
